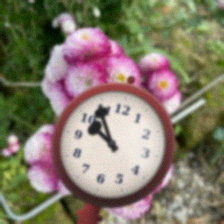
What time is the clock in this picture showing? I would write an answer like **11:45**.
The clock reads **9:54**
